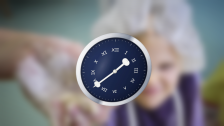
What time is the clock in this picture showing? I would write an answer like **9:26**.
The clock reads **1:39**
